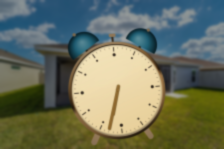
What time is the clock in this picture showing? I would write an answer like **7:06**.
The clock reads **6:33**
